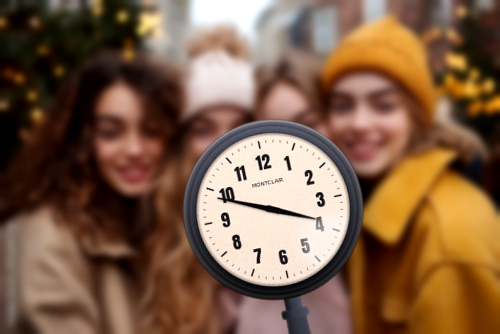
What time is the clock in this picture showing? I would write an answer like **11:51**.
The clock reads **3:49**
